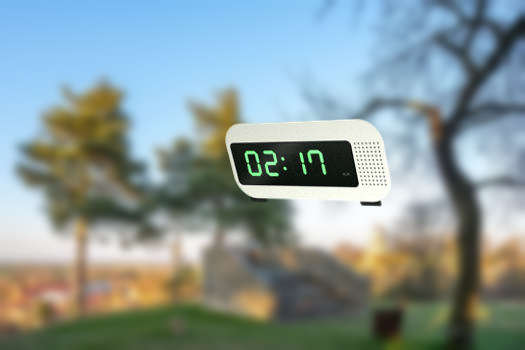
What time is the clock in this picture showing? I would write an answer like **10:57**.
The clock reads **2:17**
